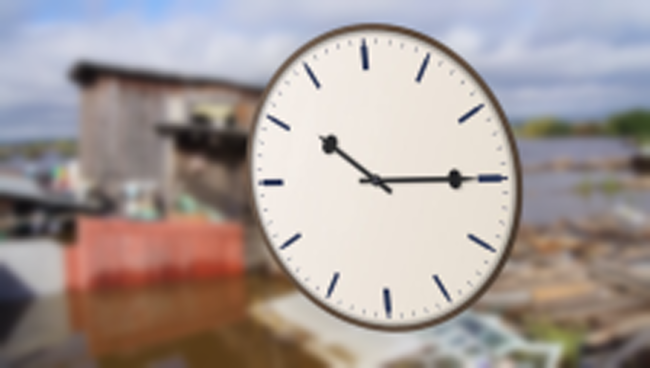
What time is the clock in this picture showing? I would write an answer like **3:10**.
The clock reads **10:15**
